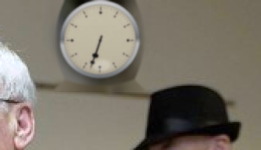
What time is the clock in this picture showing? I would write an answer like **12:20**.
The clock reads **6:33**
